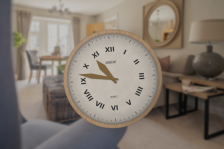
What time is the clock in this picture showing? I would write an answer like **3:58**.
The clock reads **10:47**
